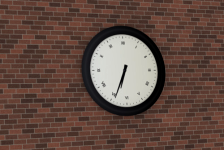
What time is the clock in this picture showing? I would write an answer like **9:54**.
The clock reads **6:34**
